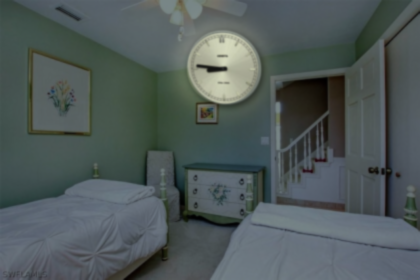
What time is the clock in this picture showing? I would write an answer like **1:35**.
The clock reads **8:46**
